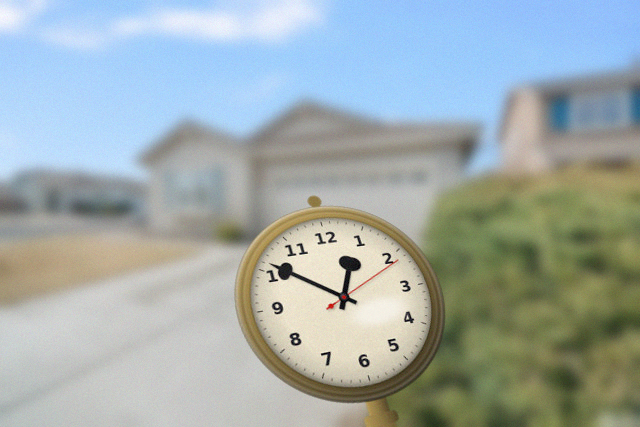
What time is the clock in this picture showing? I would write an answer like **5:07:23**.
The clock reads **12:51:11**
